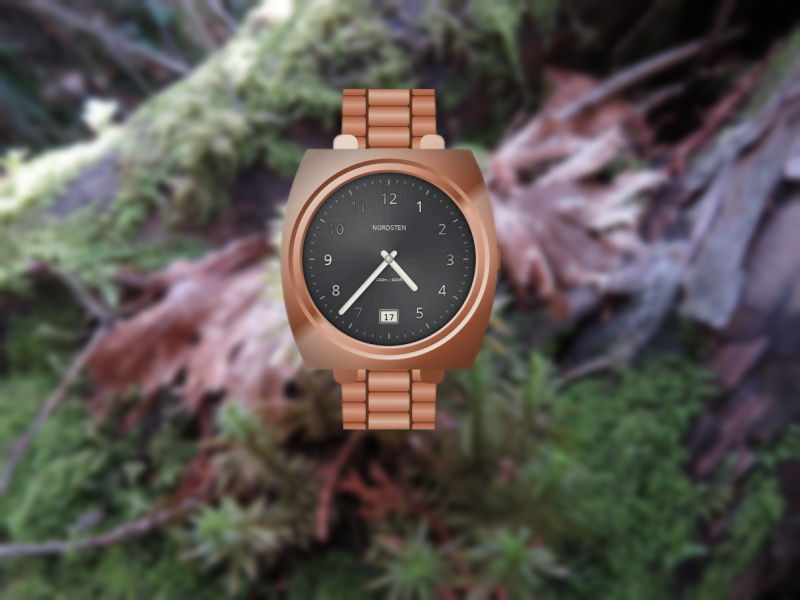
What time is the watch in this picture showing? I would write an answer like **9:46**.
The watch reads **4:37**
